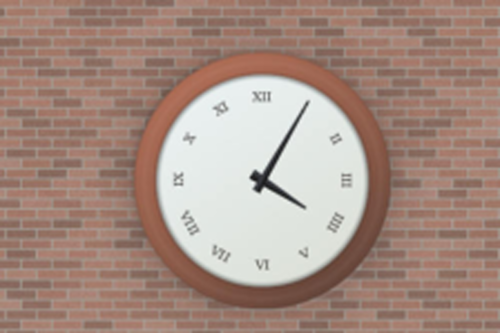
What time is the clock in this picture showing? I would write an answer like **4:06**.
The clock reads **4:05**
